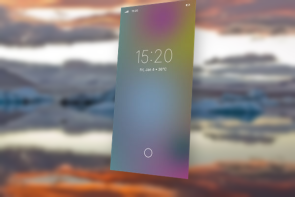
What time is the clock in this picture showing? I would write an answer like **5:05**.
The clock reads **15:20**
